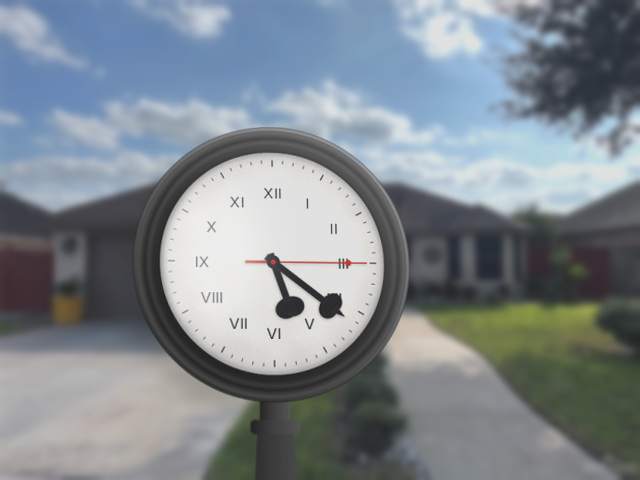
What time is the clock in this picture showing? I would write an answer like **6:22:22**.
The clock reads **5:21:15**
